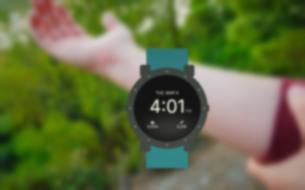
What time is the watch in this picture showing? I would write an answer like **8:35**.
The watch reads **4:01**
